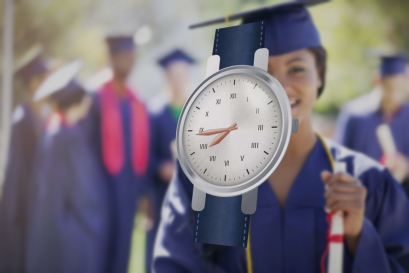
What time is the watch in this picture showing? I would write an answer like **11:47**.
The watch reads **7:44**
